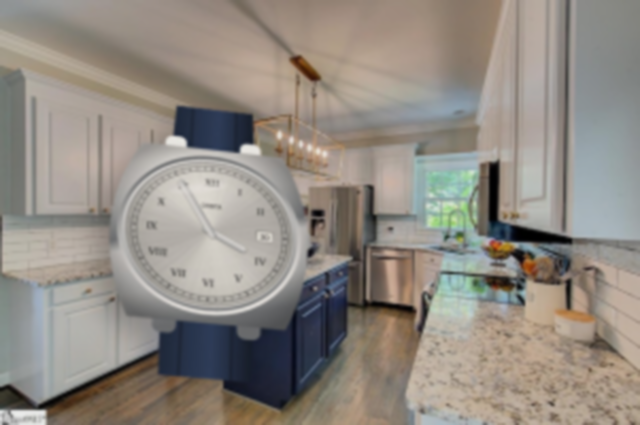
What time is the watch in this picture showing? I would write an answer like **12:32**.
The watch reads **3:55**
